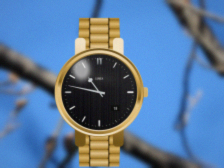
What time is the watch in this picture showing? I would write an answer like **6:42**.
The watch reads **10:47**
